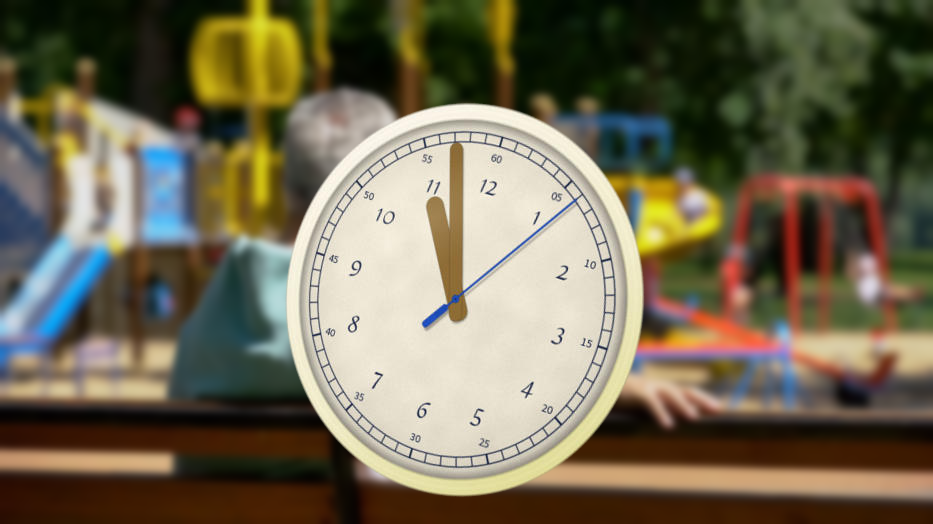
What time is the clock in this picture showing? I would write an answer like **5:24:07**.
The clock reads **10:57:06**
